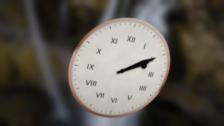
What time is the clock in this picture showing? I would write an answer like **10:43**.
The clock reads **2:10**
